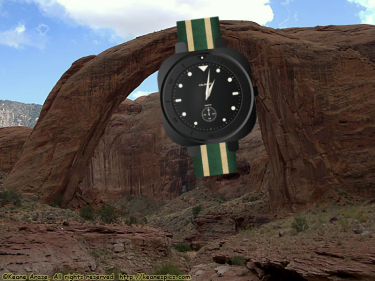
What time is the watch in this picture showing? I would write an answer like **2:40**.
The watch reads **1:02**
